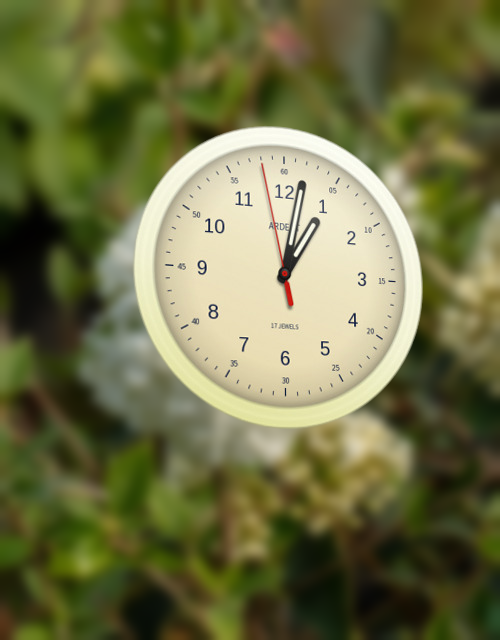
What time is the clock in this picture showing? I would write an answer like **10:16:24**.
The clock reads **1:01:58**
